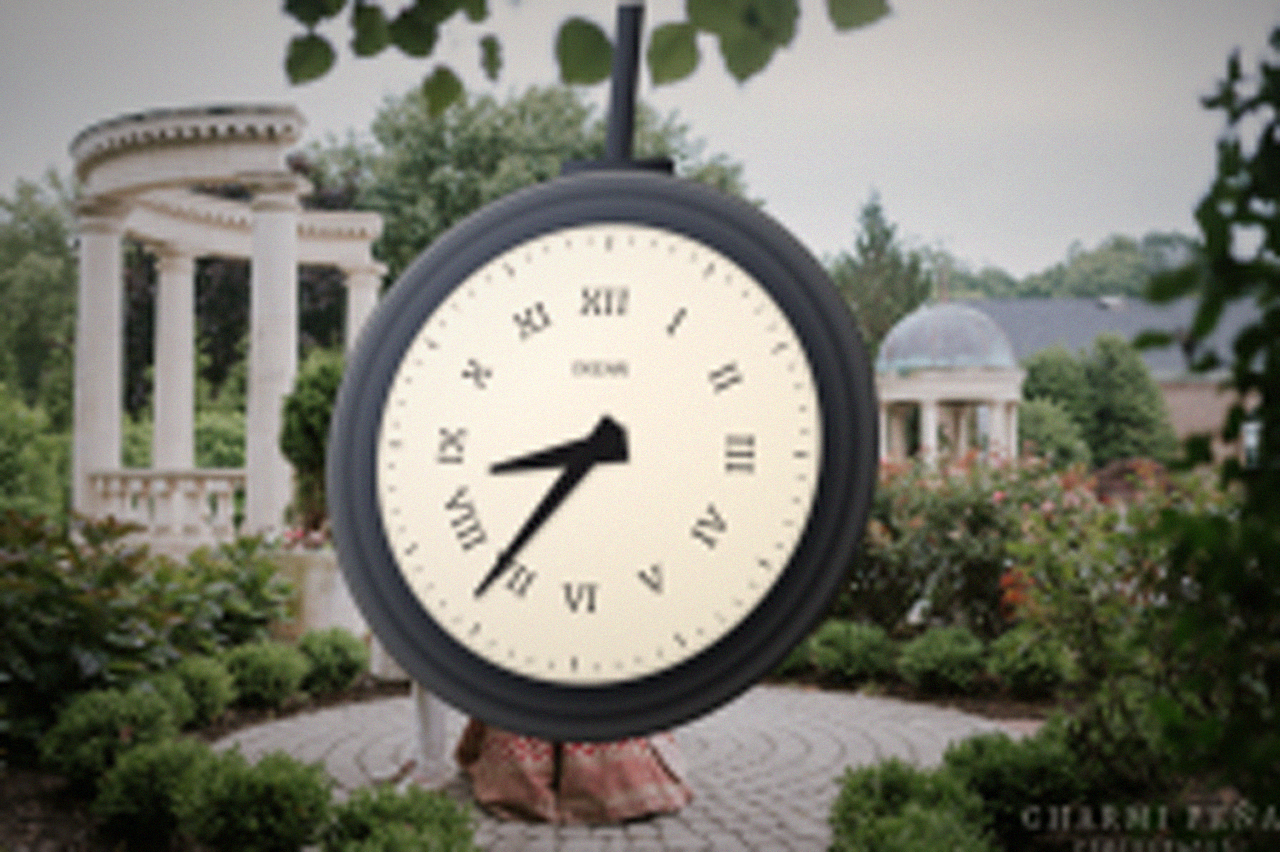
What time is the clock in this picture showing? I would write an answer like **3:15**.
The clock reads **8:36**
